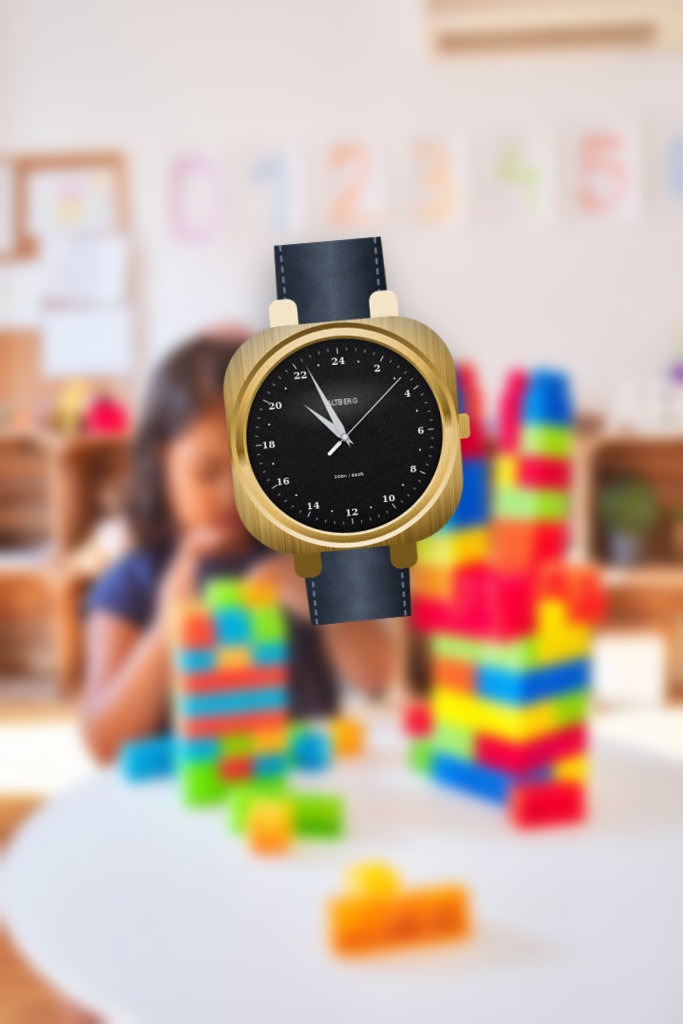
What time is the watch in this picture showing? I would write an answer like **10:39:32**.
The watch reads **20:56:08**
